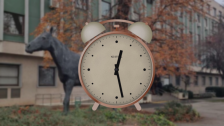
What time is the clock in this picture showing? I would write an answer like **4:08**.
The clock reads **12:28**
